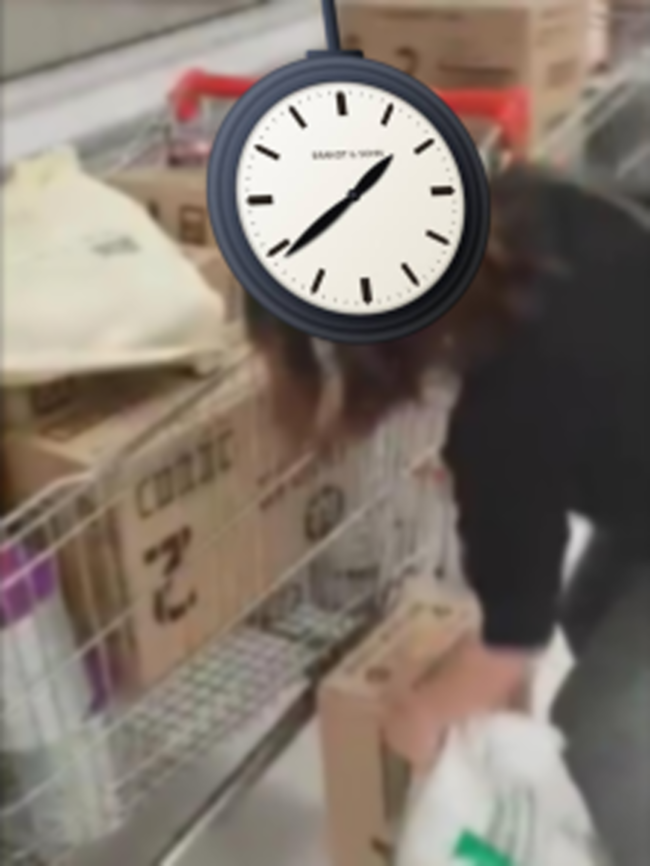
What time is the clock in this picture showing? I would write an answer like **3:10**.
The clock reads **1:39**
